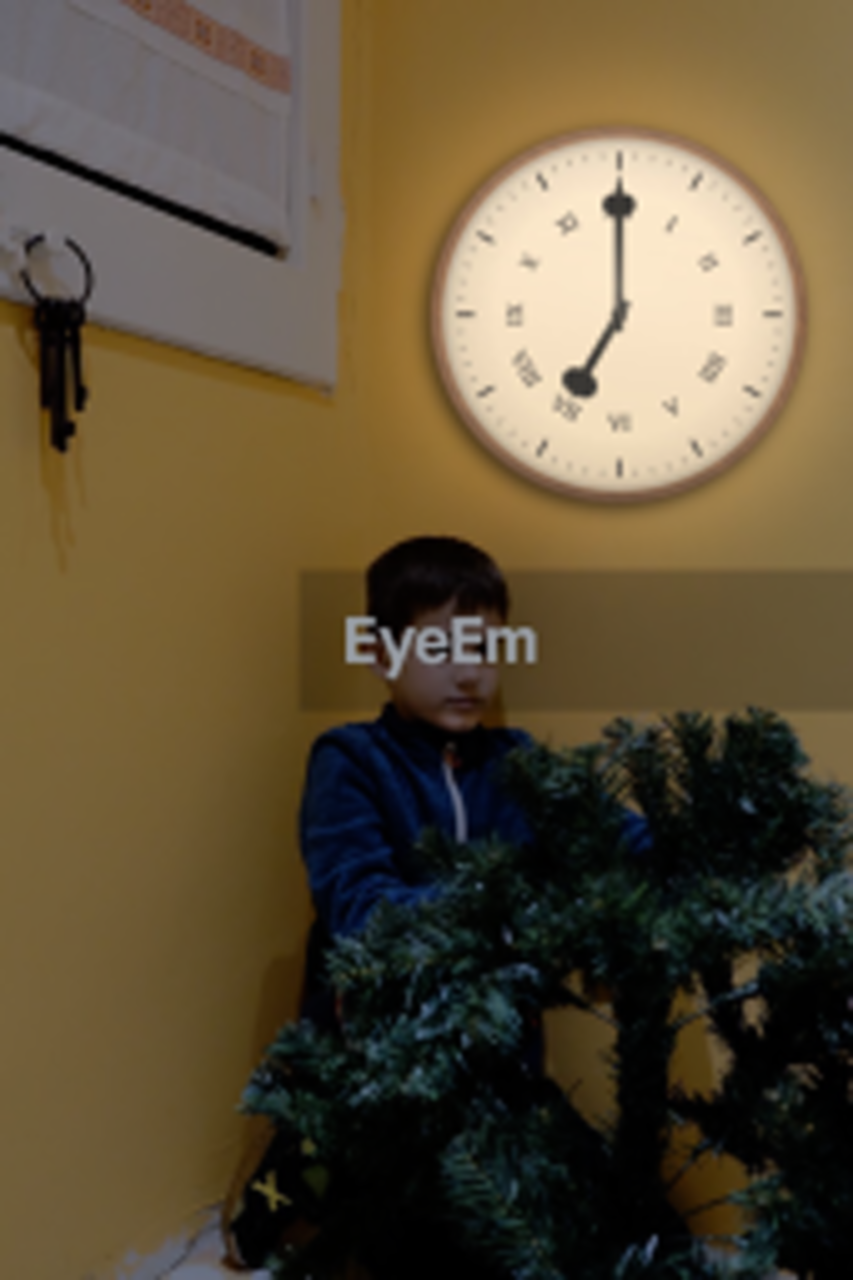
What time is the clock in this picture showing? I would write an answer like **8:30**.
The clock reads **7:00**
